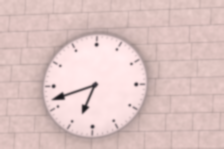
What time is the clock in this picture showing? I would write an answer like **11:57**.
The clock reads **6:42**
